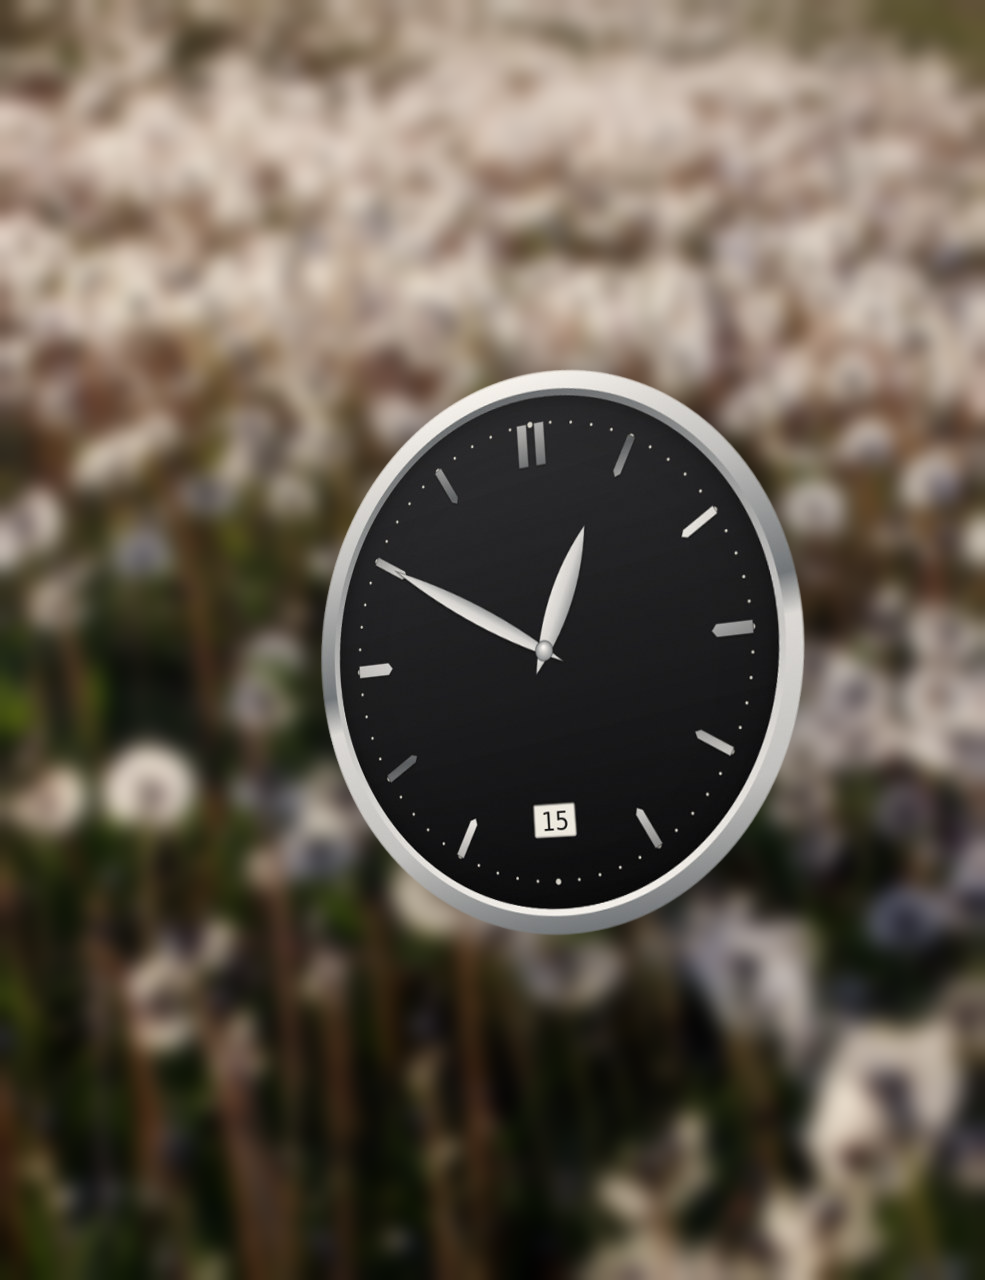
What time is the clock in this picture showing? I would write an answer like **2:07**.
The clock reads **12:50**
